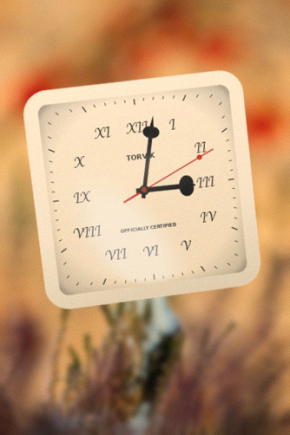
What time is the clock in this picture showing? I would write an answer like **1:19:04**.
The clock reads **3:02:11**
